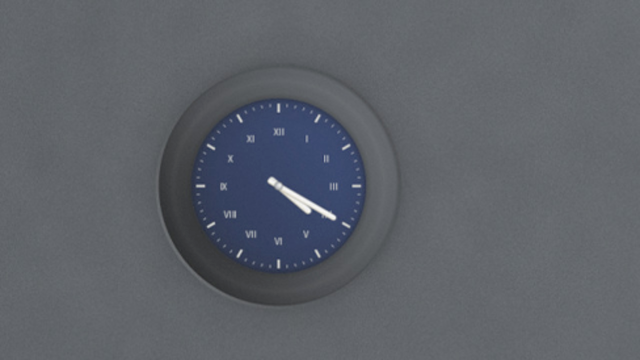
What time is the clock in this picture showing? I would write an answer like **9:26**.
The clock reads **4:20**
